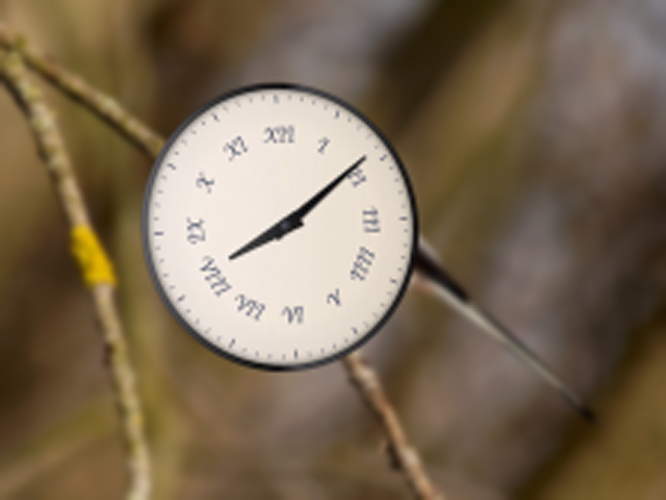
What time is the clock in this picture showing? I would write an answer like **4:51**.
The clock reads **8:09**
